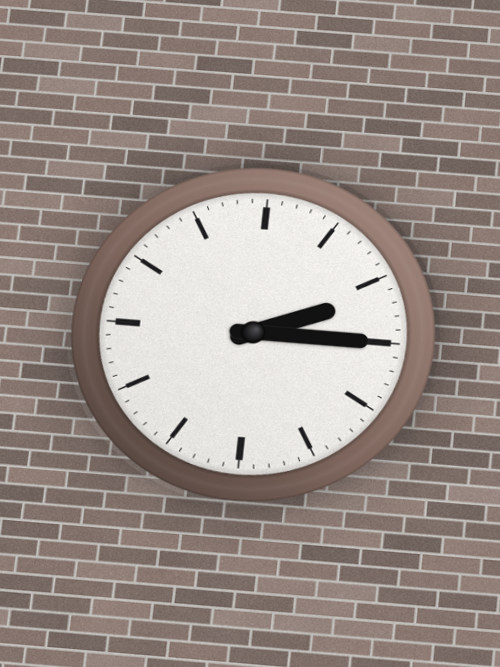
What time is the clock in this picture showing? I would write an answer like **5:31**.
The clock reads **2:15**
